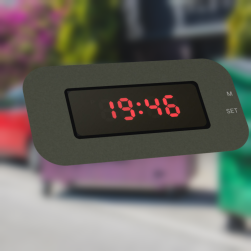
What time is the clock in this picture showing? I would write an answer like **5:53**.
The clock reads **19:46**
